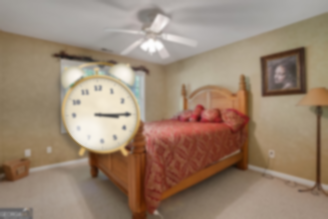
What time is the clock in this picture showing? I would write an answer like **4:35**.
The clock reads **3:15**
